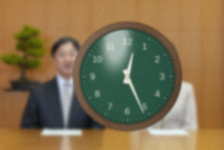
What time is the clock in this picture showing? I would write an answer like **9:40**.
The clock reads **12:26**
